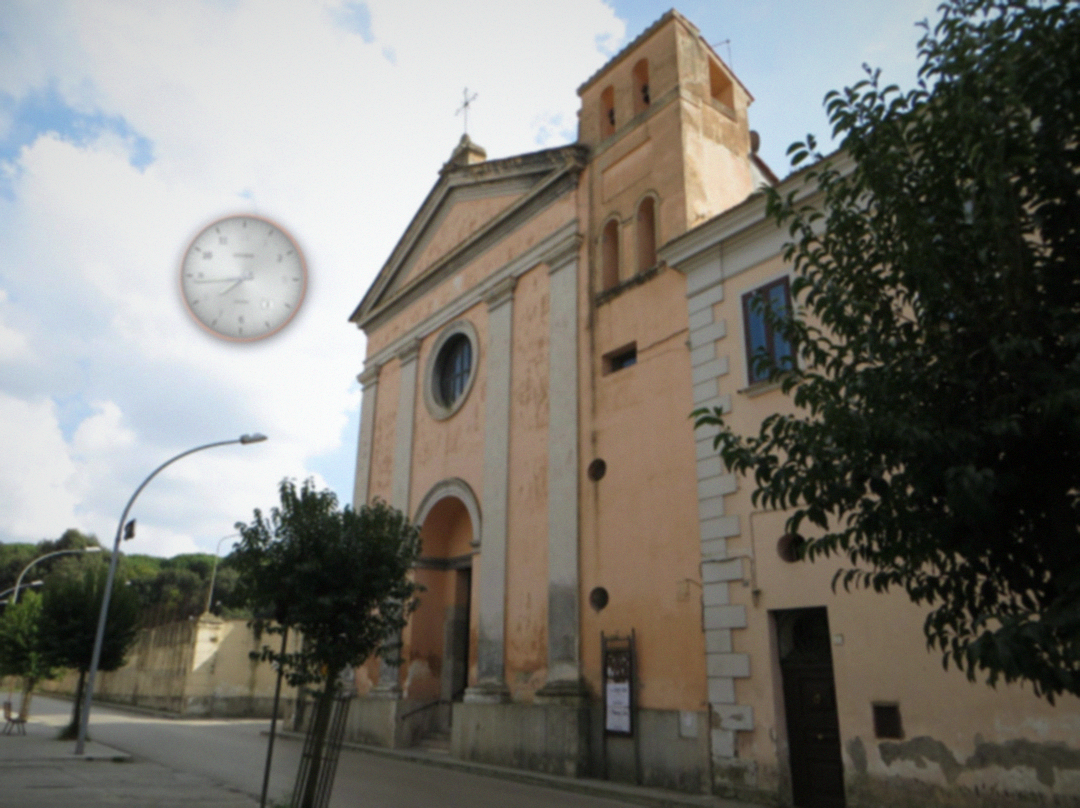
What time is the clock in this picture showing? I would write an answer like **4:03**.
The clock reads **7:44**
